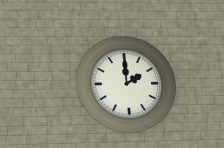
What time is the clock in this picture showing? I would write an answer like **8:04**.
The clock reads **2:00**
